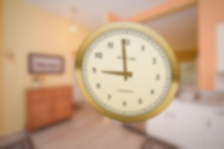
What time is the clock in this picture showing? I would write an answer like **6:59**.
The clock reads **8:59**
